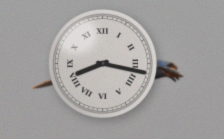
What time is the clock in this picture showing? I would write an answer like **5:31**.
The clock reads **8:17**
